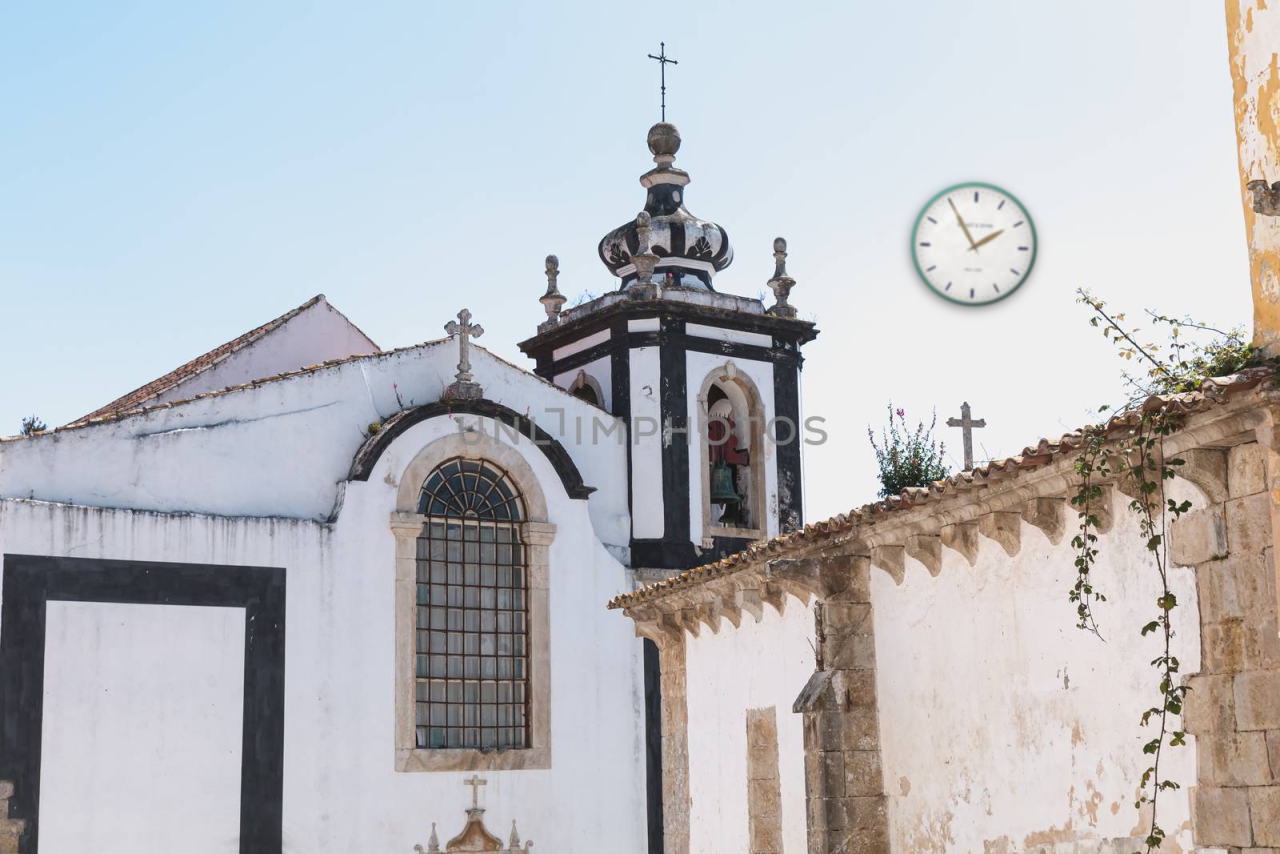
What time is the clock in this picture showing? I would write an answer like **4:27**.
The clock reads **1:55**
